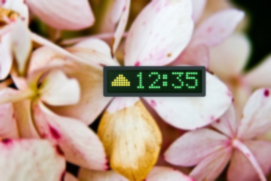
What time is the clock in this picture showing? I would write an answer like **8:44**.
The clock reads **12:35**
